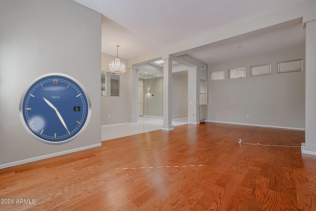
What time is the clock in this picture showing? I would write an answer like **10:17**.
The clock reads **10:25**
